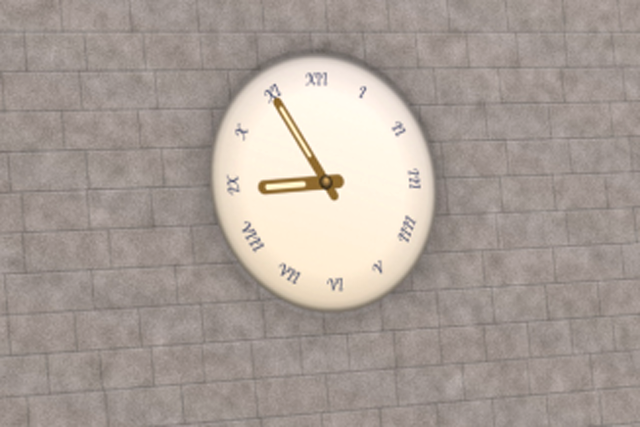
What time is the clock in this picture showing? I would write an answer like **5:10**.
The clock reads **8:55**
